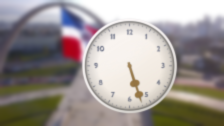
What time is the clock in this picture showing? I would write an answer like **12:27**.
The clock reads **5:27**
